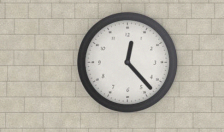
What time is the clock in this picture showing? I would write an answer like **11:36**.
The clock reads **12:23**
